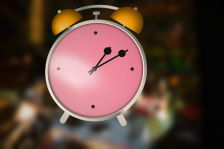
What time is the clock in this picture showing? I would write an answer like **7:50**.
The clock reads **1:10**
